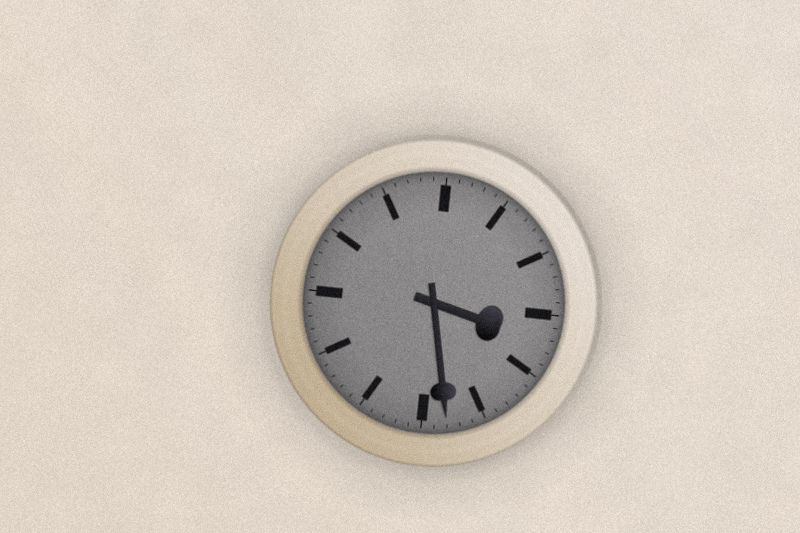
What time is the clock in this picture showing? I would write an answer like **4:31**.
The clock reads **3:28**
